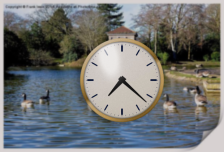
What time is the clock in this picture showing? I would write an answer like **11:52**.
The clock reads **7:22**
